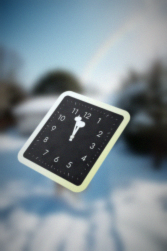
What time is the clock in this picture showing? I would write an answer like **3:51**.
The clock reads **11:57**
